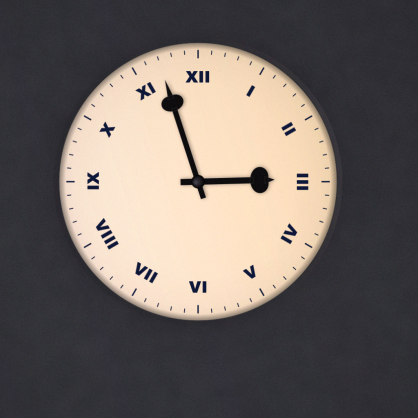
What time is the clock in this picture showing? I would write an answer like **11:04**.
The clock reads **2:57**
